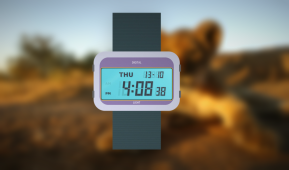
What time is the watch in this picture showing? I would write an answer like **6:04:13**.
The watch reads **4:08:38**
